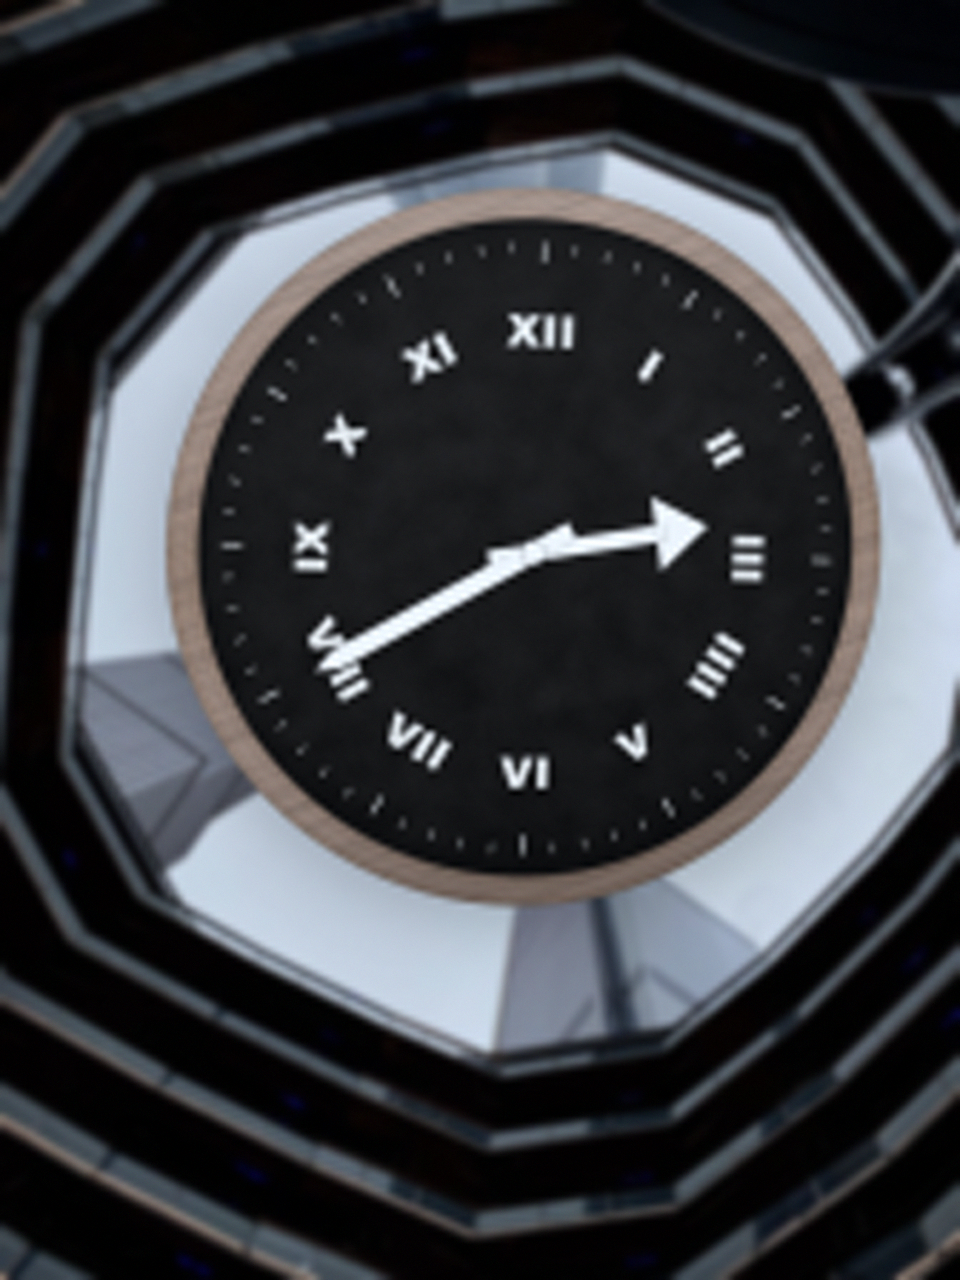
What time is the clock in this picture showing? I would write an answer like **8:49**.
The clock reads **2:40**
